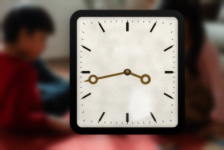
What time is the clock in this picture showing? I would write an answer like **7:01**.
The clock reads **3:43**
